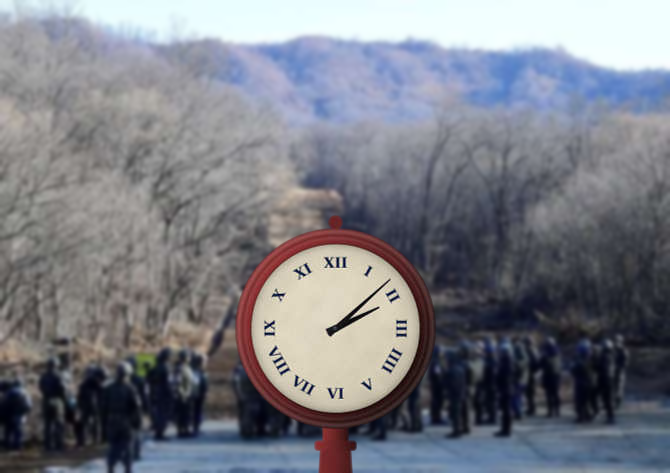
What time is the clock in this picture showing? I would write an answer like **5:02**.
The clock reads **2:08**
